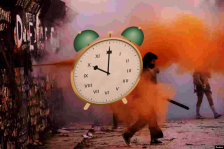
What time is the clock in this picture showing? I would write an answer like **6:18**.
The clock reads **10:00**
